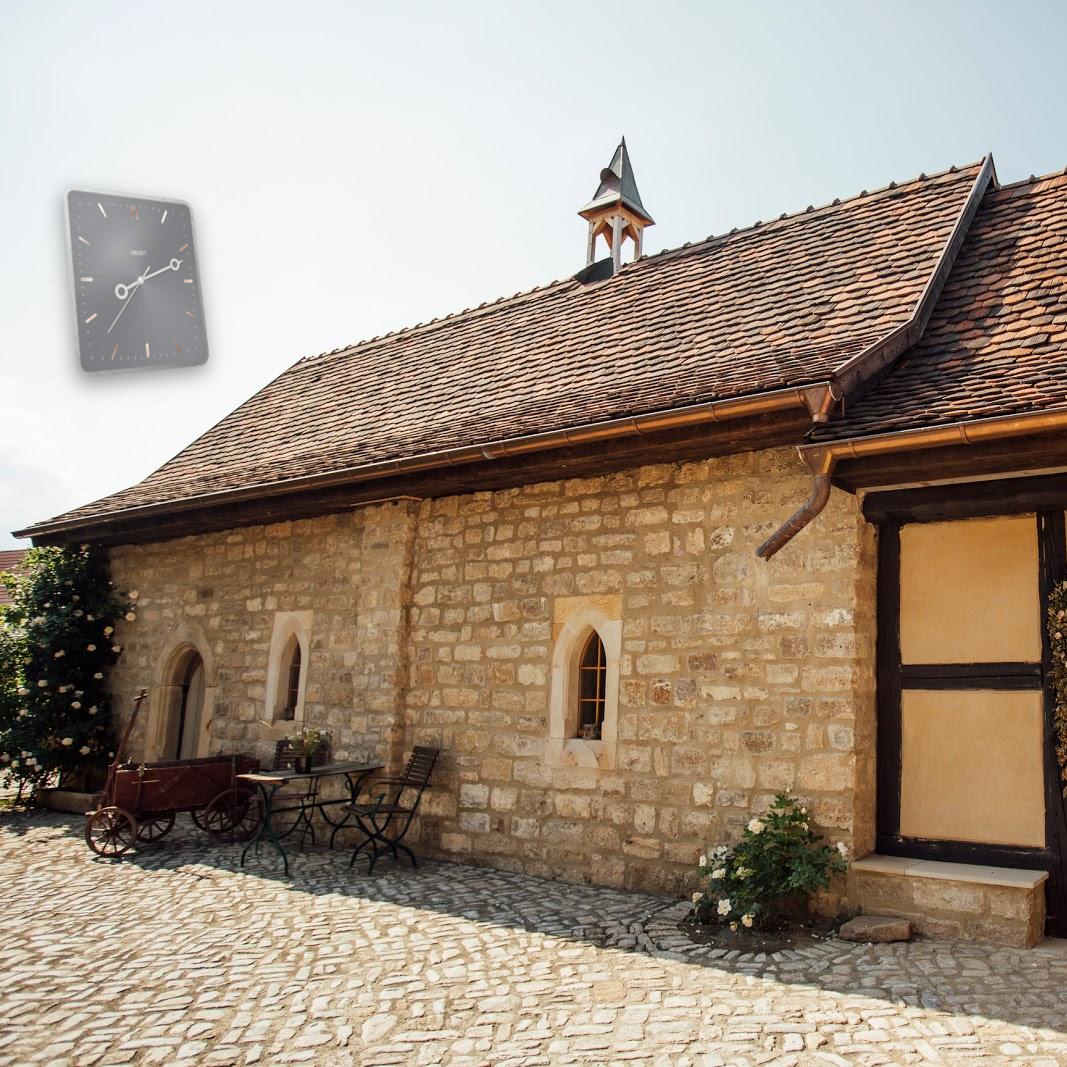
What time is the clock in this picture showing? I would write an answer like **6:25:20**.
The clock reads **8:11:37**
